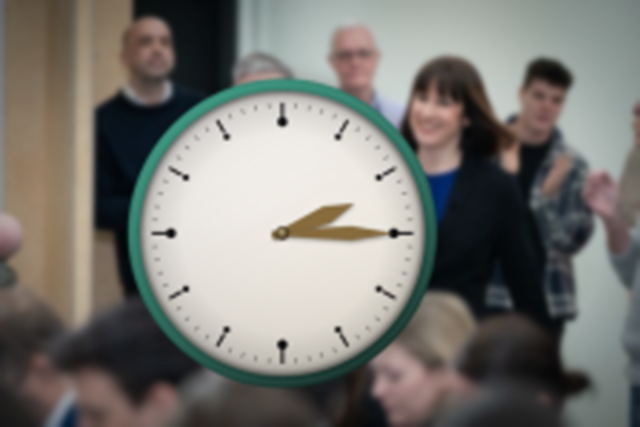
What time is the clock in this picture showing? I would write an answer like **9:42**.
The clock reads **2:15**
